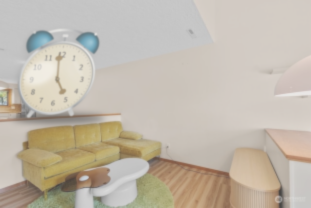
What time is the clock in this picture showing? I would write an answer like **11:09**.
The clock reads **4:59**
